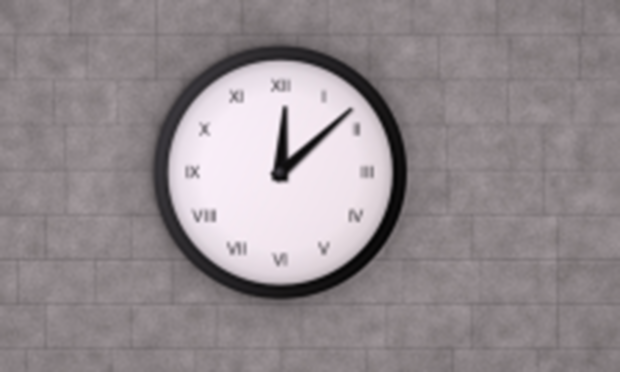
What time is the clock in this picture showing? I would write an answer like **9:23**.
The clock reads **12:08**
